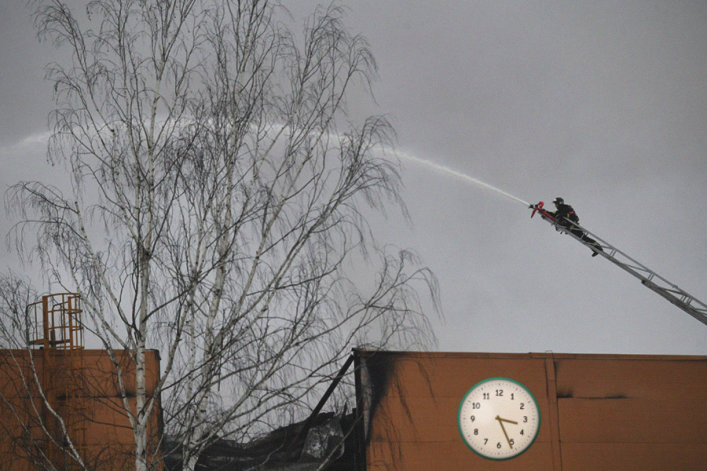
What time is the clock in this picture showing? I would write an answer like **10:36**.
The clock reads **3:26**
